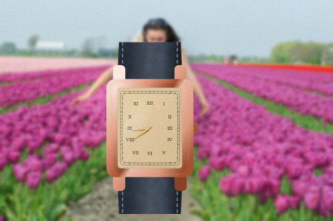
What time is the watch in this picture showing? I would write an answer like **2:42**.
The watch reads **8:39**
